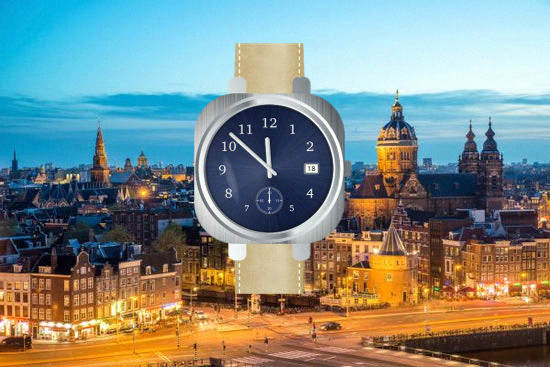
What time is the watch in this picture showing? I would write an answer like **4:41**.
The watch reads **11:52**
